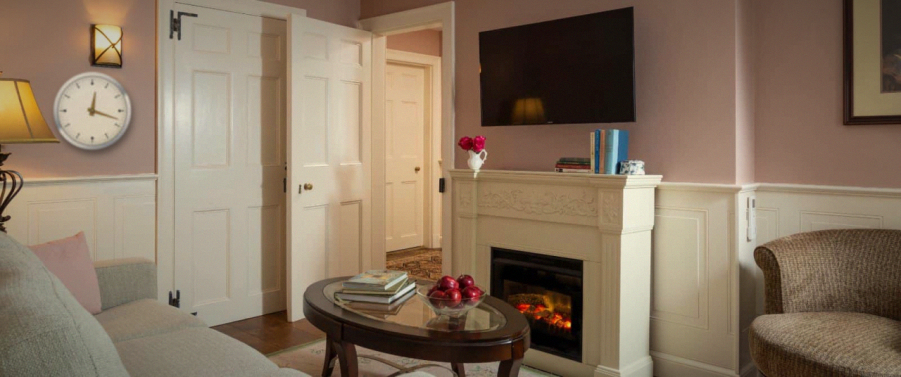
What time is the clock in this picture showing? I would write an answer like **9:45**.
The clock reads **12:18**
